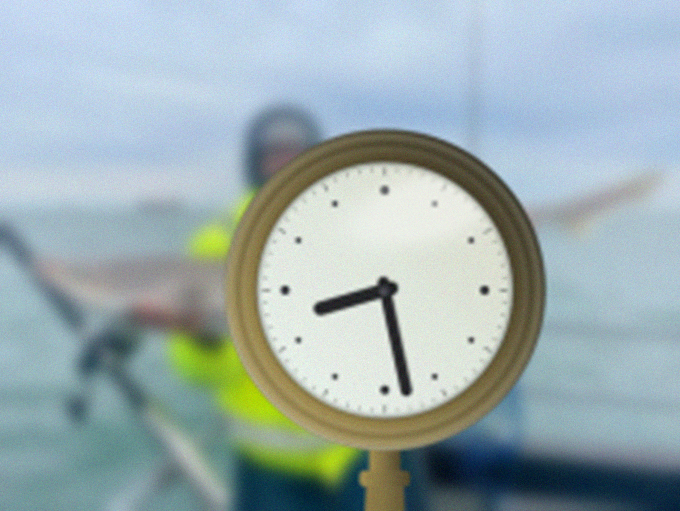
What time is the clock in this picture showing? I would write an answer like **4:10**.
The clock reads **8:28**
